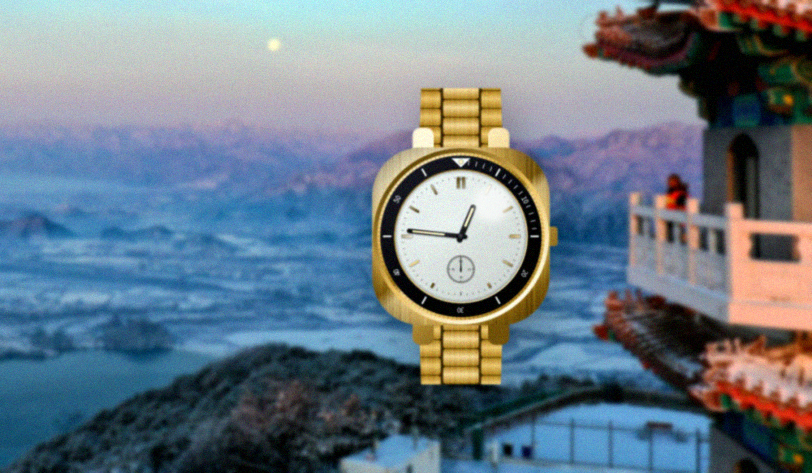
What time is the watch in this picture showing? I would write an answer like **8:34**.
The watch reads **12:46**
